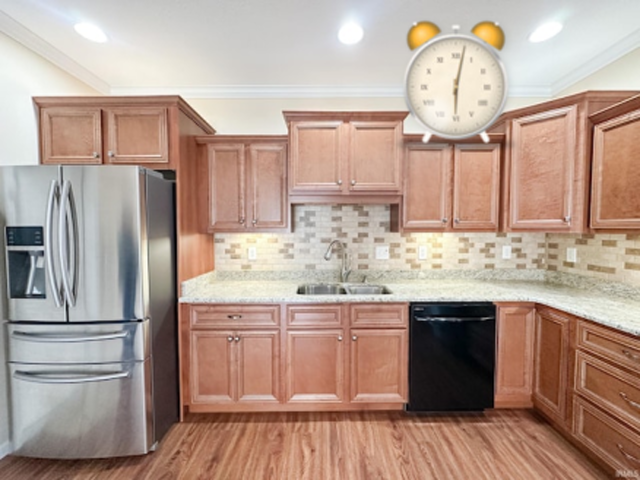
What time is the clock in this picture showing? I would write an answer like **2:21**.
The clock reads **6:02**
